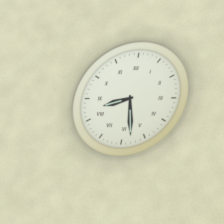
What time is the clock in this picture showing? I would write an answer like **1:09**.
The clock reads **8:28**
